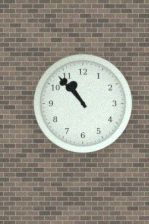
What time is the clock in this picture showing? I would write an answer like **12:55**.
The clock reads **10:53**
